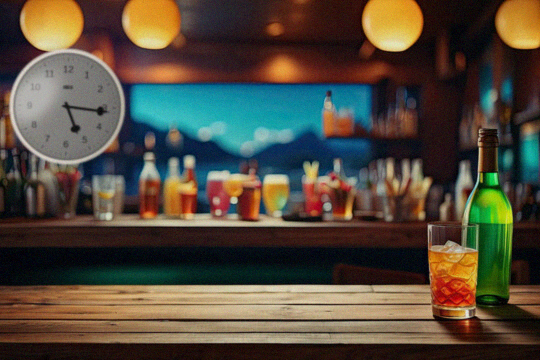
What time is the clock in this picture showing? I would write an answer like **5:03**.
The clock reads **5:16**
